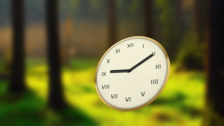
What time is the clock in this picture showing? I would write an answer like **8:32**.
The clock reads **9:10**
